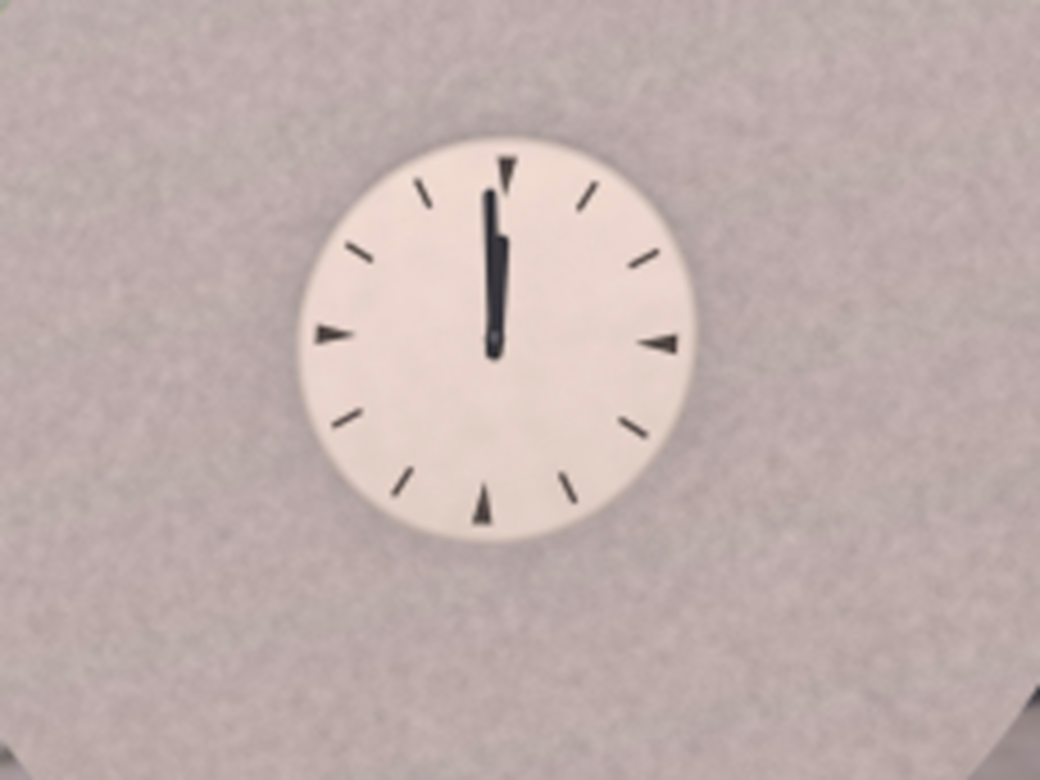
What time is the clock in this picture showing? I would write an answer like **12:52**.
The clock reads **11:59**
